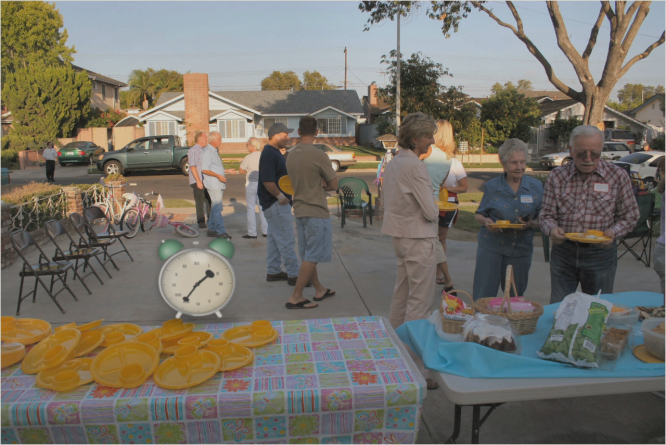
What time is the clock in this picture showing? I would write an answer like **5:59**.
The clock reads **1:36**
